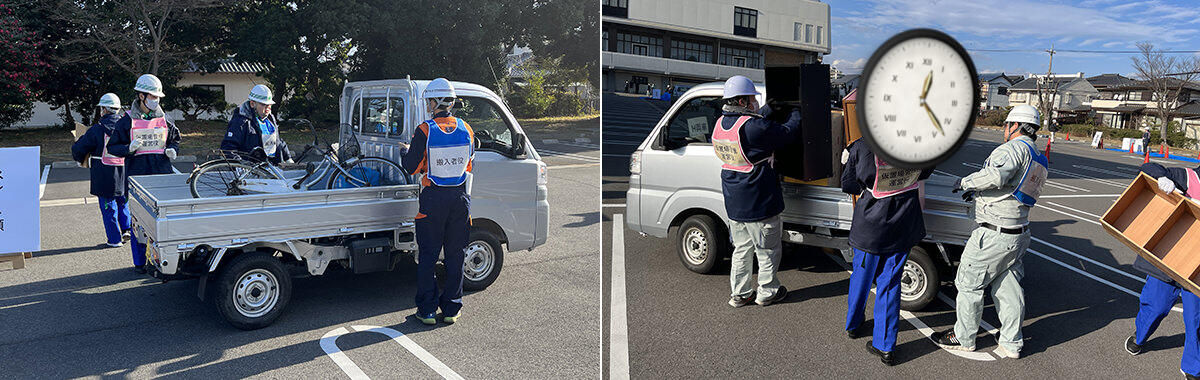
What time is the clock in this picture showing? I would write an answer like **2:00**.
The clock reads **12:23**
